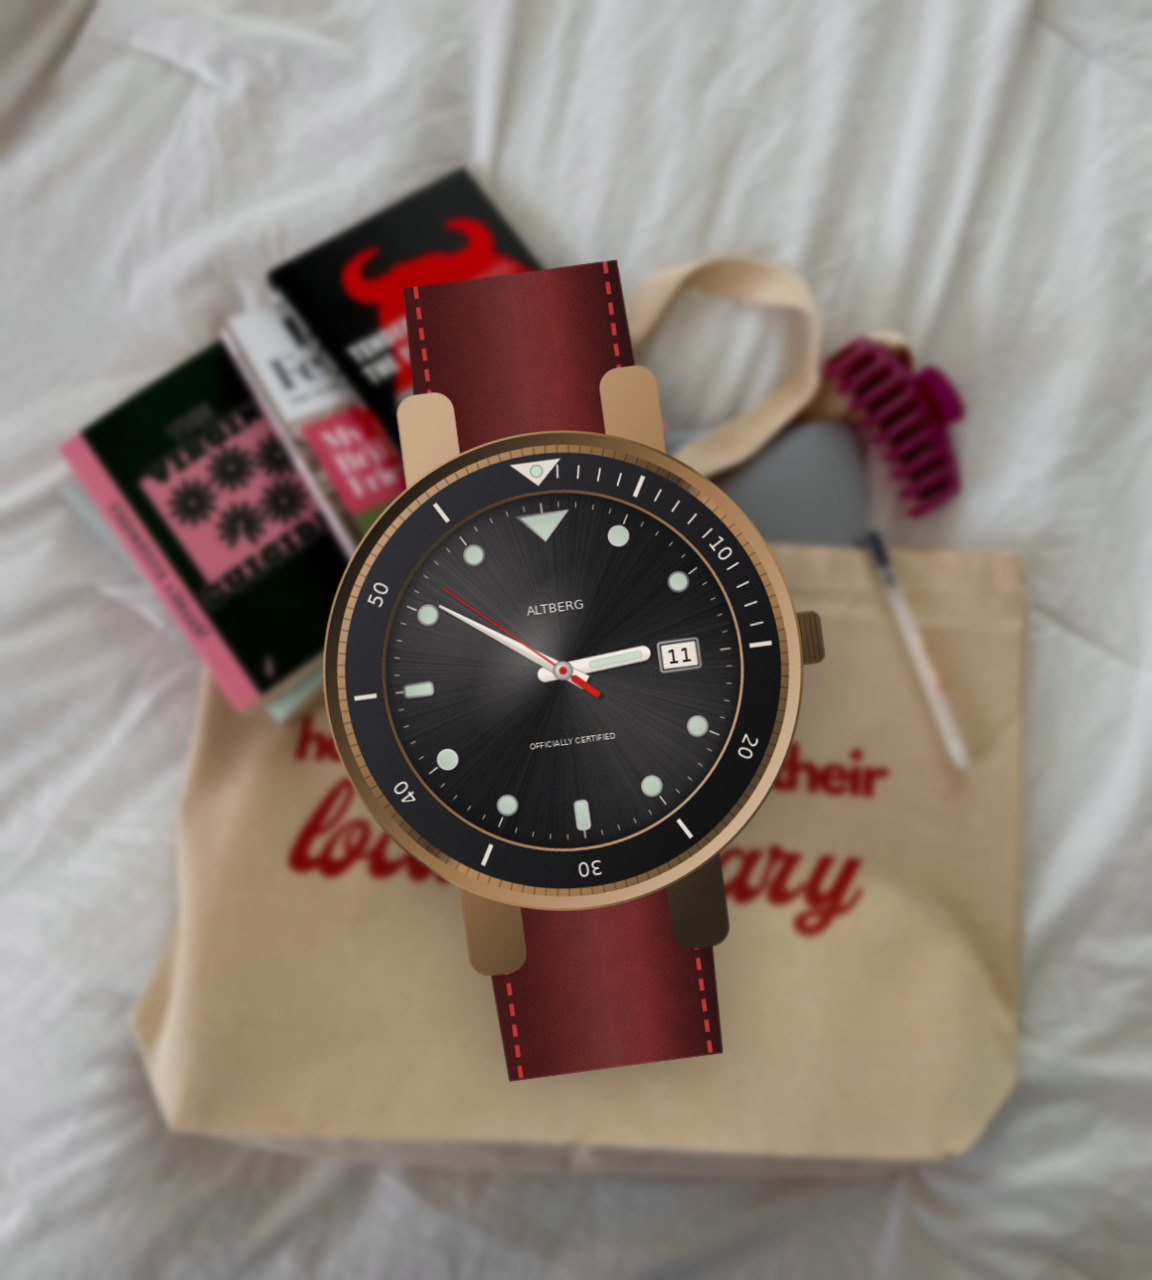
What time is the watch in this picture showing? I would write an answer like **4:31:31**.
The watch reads **2:50:52**
